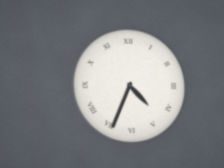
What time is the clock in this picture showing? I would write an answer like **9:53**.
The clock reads **4:34**
